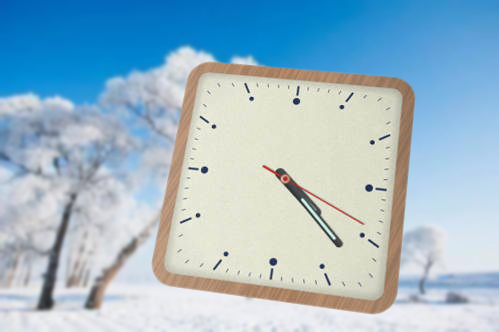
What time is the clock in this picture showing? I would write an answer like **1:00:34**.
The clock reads **4:22:19**
